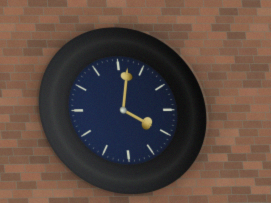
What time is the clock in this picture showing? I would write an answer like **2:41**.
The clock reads **4:02**
